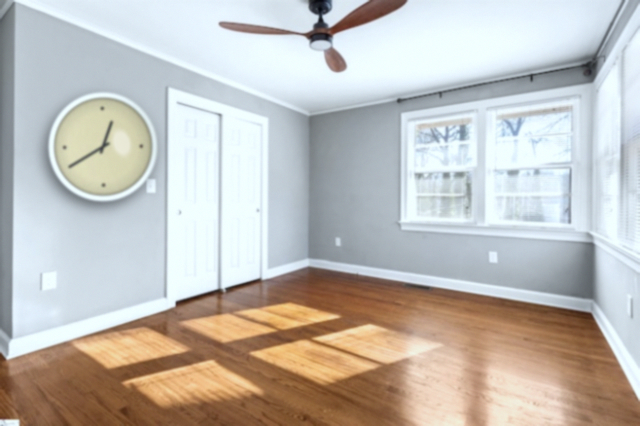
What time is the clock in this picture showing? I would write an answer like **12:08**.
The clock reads **12:40**
